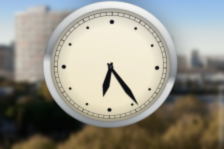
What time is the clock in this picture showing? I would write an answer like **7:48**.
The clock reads **6:24**
